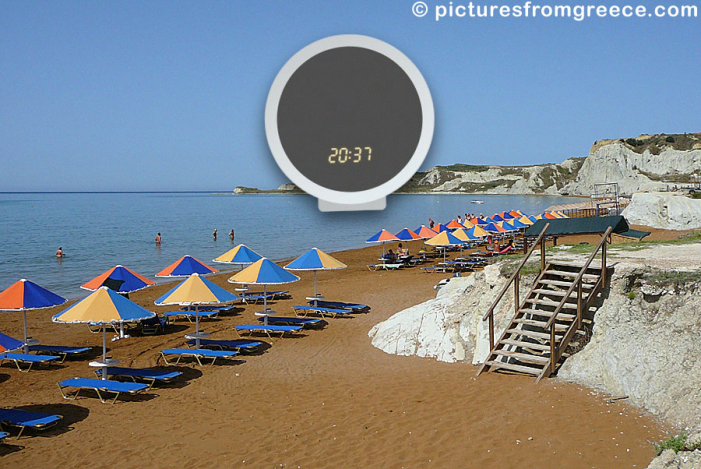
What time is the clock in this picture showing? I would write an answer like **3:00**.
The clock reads **20:37**
